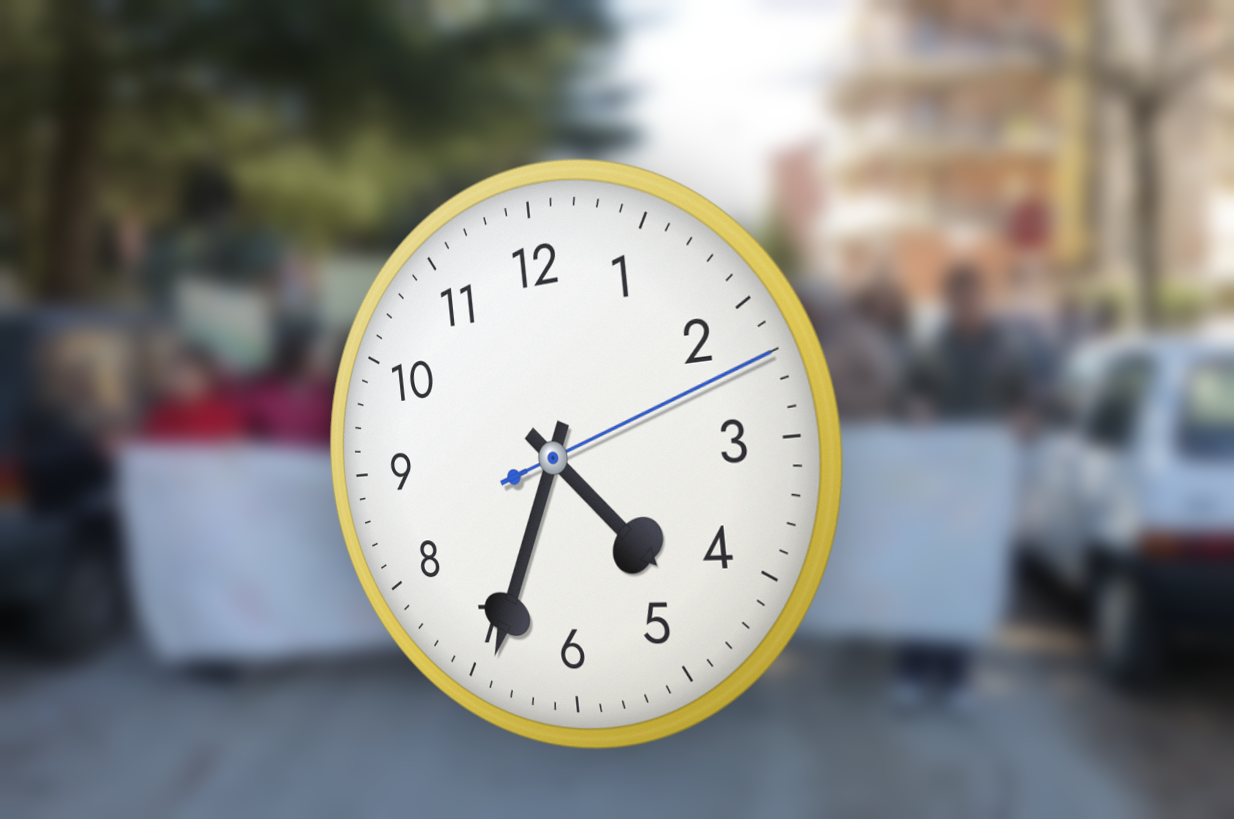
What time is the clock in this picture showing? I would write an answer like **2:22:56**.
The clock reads **4:34:12**
